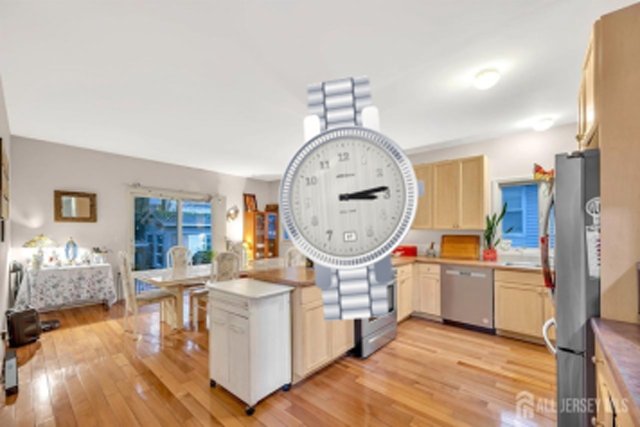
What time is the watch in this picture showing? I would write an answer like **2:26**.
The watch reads **3:14**
